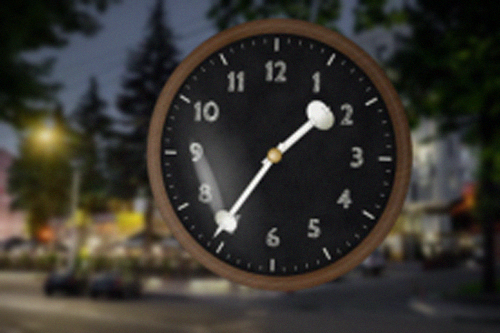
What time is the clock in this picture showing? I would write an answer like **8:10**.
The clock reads **1:36**
